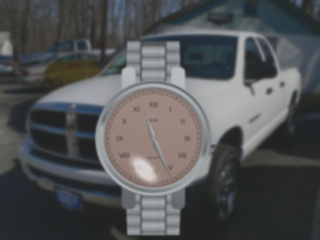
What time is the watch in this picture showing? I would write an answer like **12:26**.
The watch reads **11:26**
